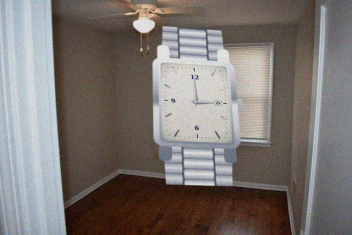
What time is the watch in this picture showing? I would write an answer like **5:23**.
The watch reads **3:00**
